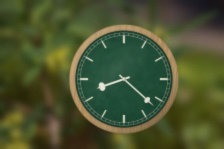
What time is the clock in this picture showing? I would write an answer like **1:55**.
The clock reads **8:22**
